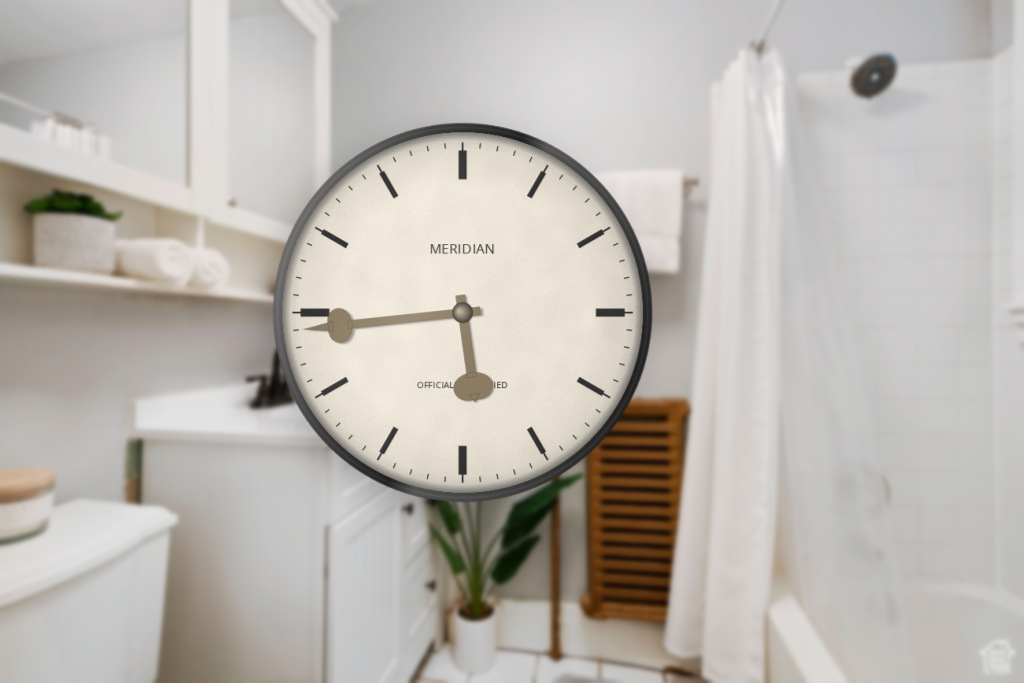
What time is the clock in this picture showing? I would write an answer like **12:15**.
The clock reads **5:44**
